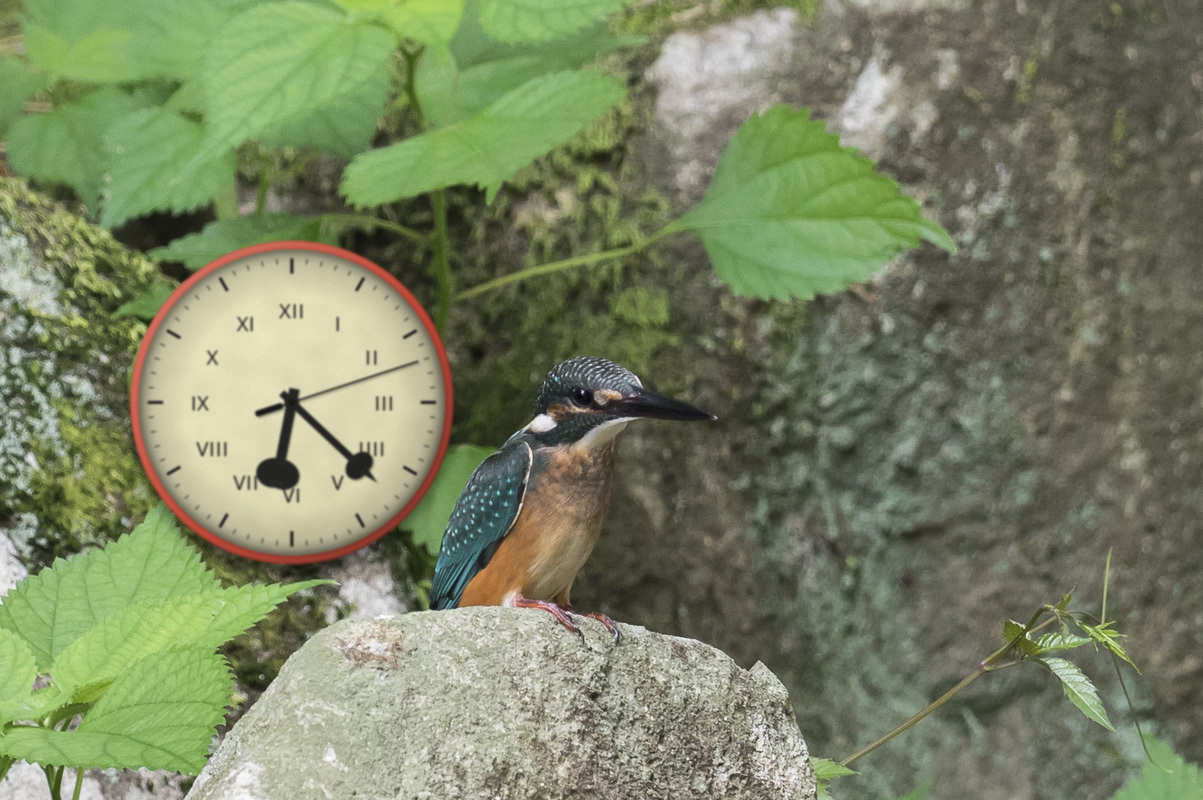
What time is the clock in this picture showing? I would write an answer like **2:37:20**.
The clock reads **6:22:12**
